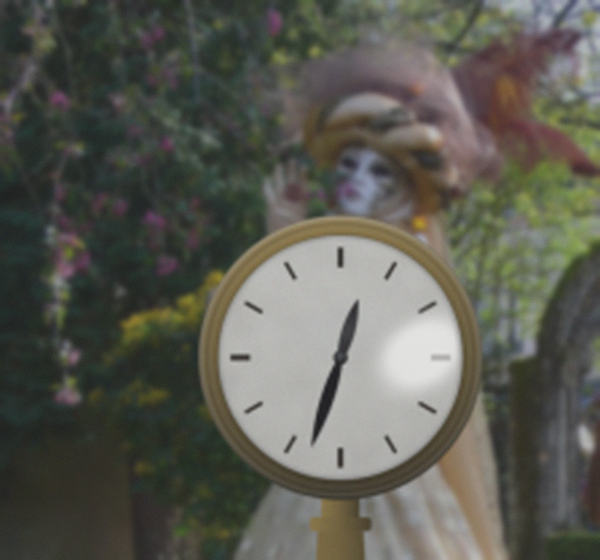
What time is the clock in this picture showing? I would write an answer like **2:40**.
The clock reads **12:33**
